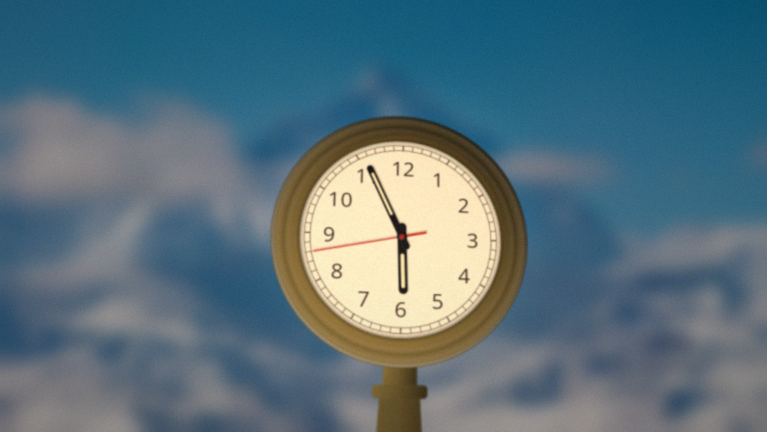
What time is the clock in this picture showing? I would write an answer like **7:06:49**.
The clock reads **5:55:43**
